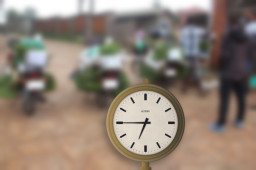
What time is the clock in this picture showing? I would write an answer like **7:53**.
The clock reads **6:45**
